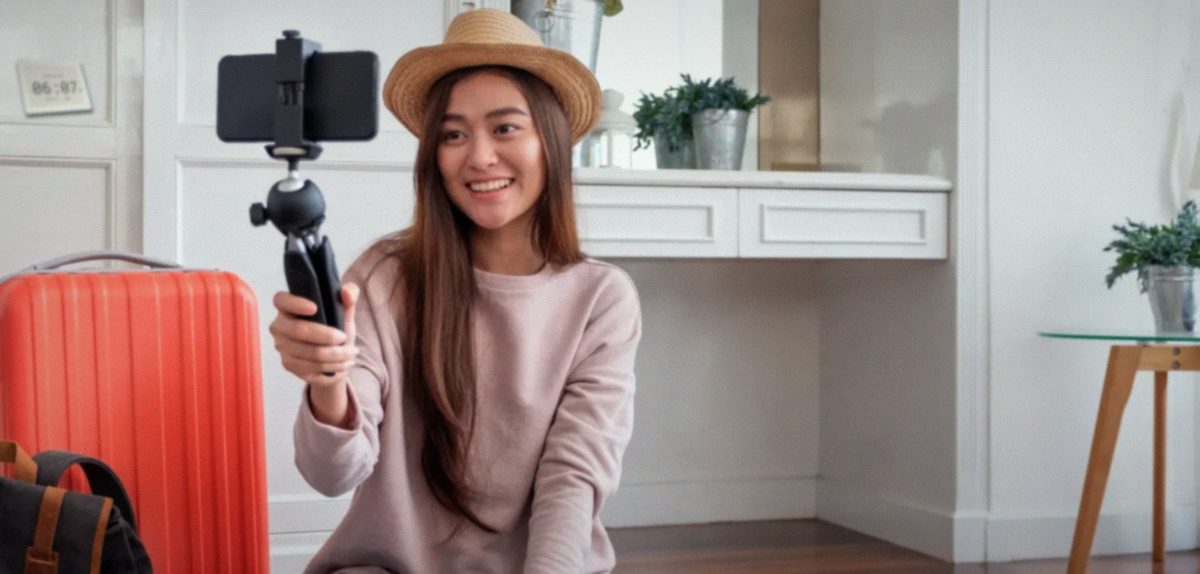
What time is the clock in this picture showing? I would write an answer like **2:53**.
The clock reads **6:07**
